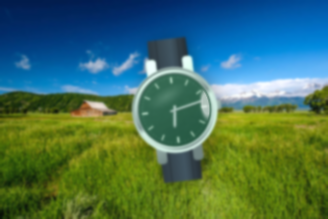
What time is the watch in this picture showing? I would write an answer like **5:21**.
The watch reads **6:13**
